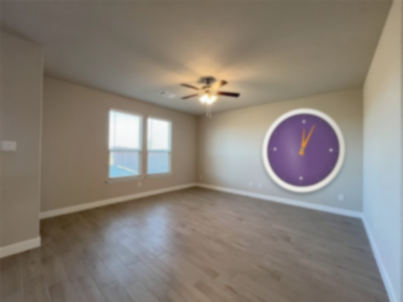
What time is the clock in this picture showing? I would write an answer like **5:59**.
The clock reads **12:04**
